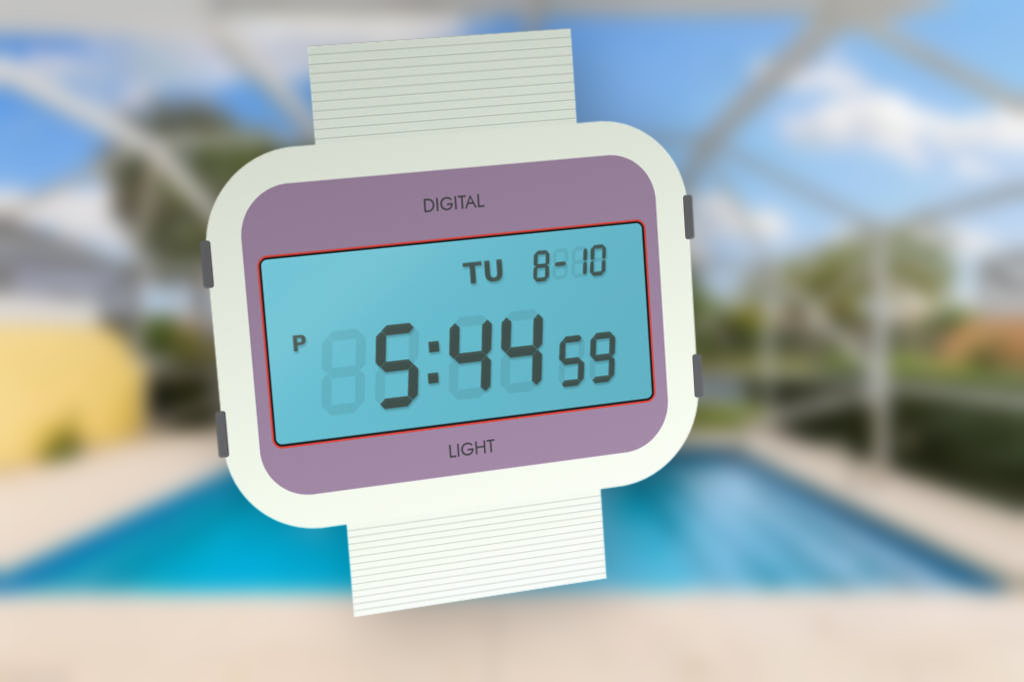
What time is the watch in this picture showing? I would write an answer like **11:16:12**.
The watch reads **5:44:59**
